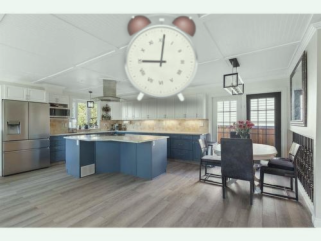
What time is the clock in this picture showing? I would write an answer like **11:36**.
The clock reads **9:01**
